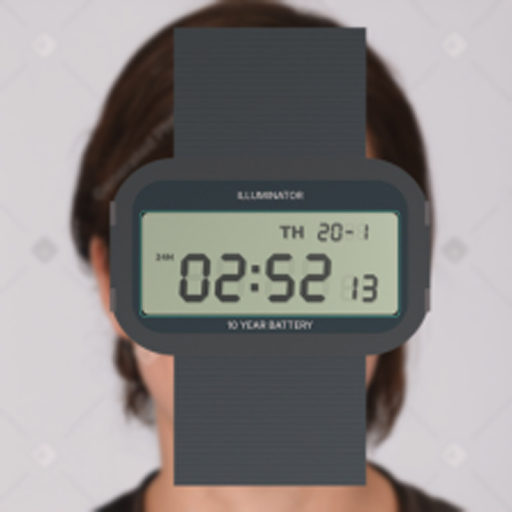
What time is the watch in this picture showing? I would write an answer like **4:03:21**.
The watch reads **2:52:13**
